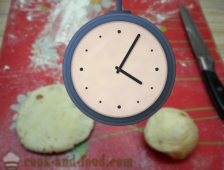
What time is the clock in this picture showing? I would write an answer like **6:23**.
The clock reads **4:05**
